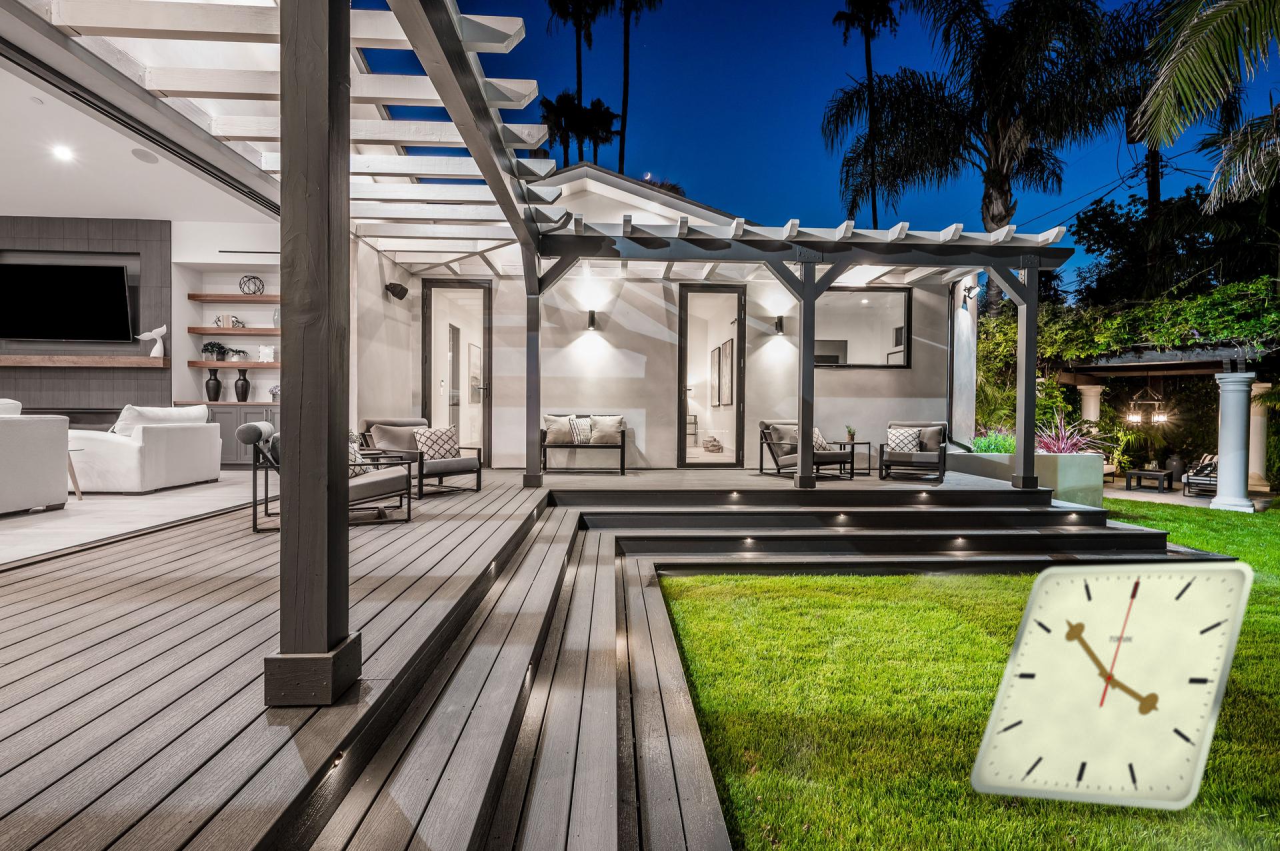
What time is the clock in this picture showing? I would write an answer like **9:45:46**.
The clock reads **3:52:00**
